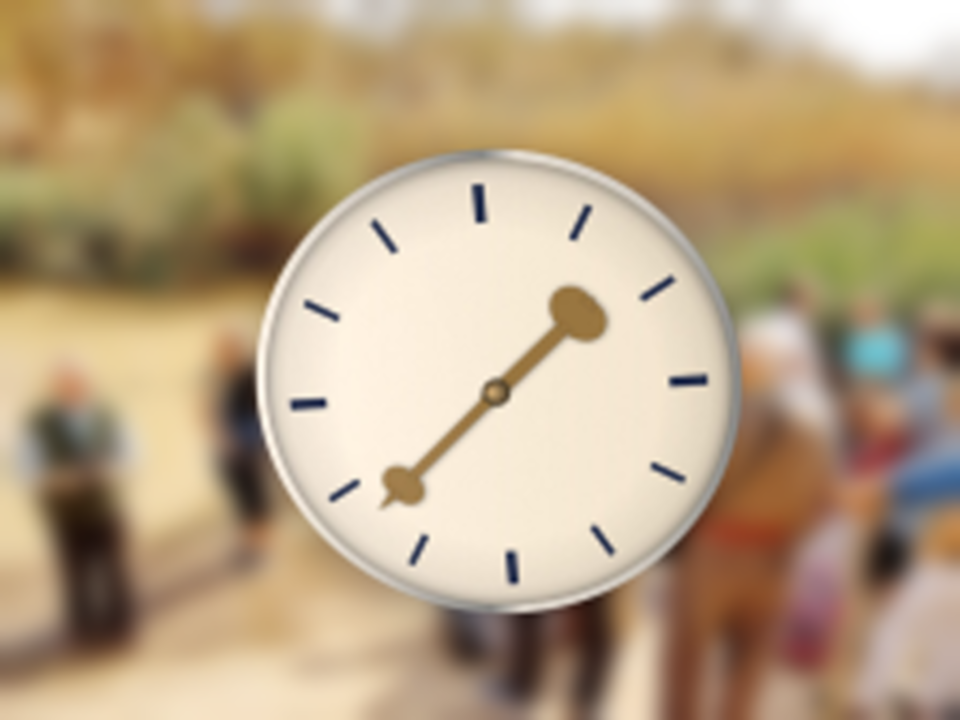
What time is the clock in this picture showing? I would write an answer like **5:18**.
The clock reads **1:38**
